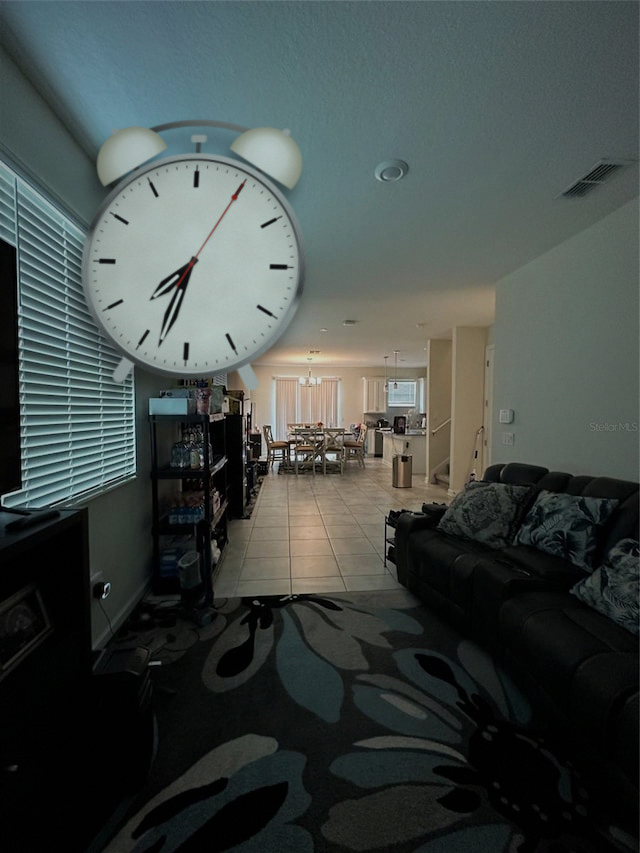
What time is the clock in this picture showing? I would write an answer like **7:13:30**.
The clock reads **7:33:05**
